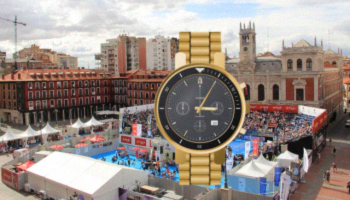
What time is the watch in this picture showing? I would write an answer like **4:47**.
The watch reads **3:05**
